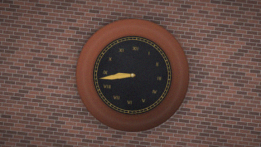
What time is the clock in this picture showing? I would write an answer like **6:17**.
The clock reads **8:43**
